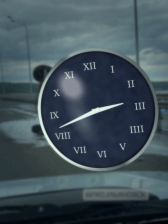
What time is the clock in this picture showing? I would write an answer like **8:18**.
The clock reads **2:42**
